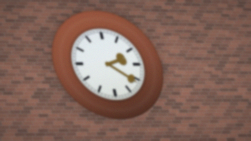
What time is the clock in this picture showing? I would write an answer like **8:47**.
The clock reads **2:21**
